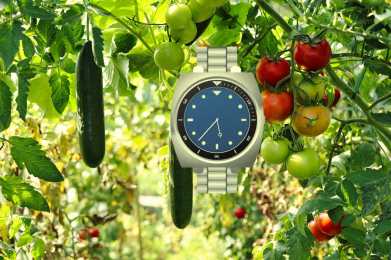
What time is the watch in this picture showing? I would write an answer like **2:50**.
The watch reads **5:37**
